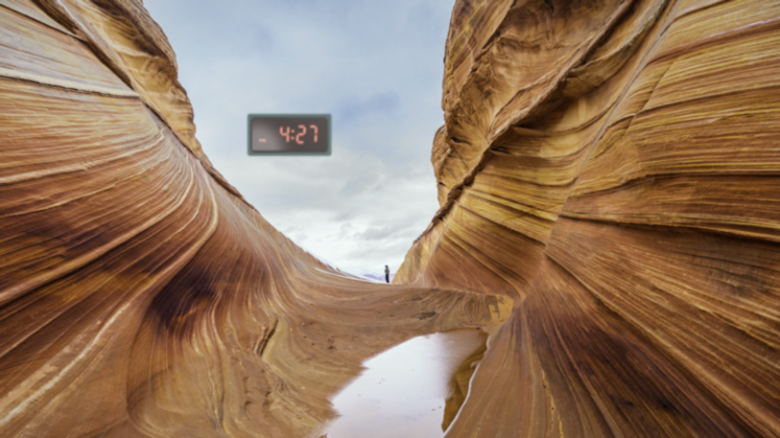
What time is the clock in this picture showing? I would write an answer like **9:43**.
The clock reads **4:27**
